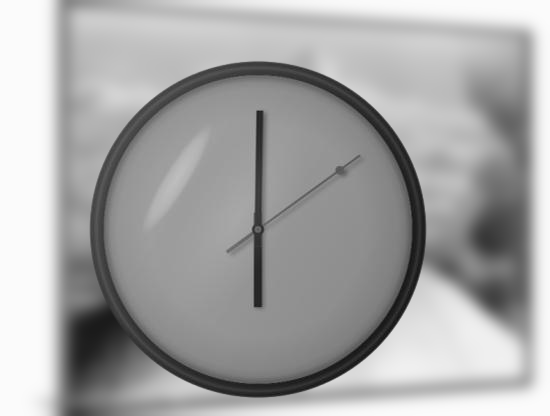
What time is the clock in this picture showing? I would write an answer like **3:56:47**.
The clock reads **6:00:09**
